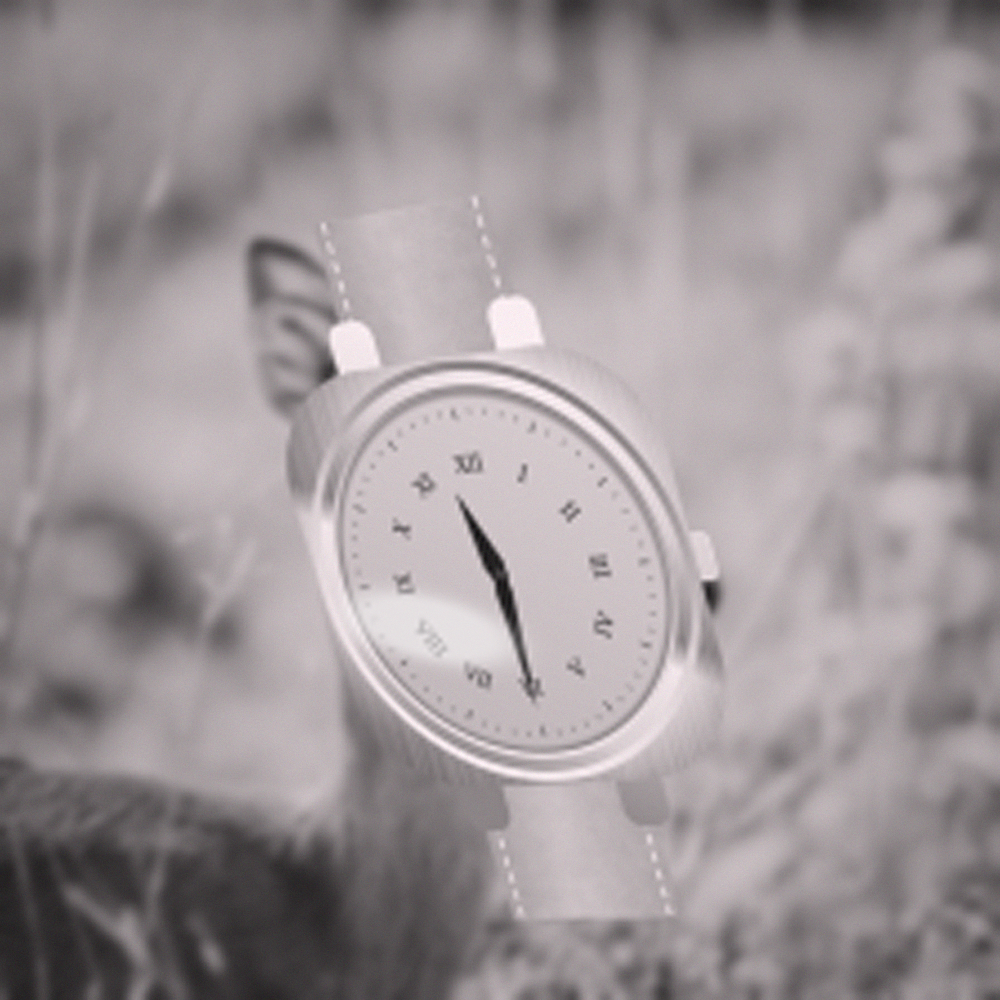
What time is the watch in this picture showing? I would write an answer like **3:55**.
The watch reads **11:30**
